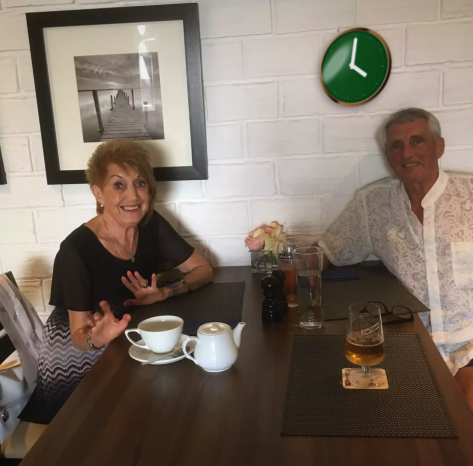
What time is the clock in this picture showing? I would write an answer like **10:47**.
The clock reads **4:00**
